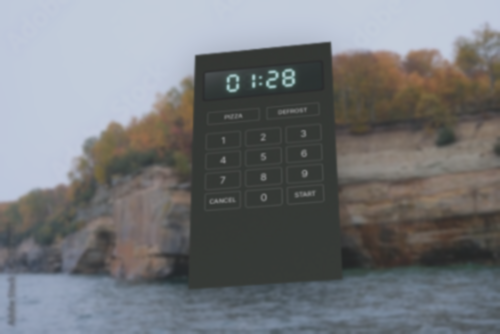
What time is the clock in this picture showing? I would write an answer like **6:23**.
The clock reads **1:28**
